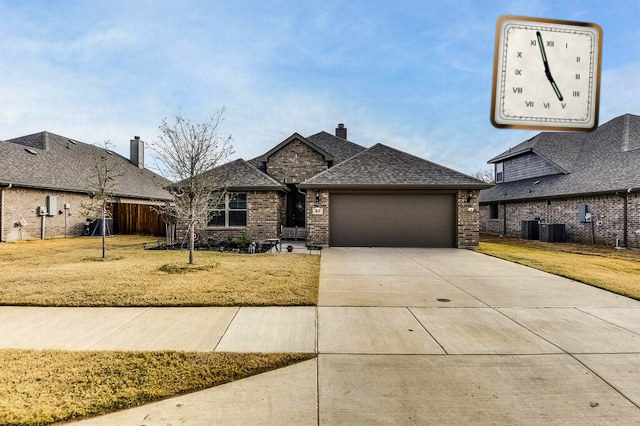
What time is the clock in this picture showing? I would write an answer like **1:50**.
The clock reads **4:57**
